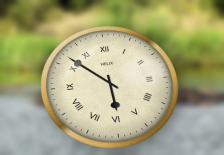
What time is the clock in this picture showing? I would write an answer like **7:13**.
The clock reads **5:52**
